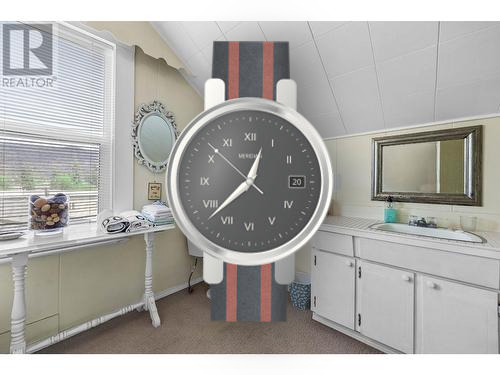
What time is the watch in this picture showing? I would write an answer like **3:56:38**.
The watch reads **12:37:52**
